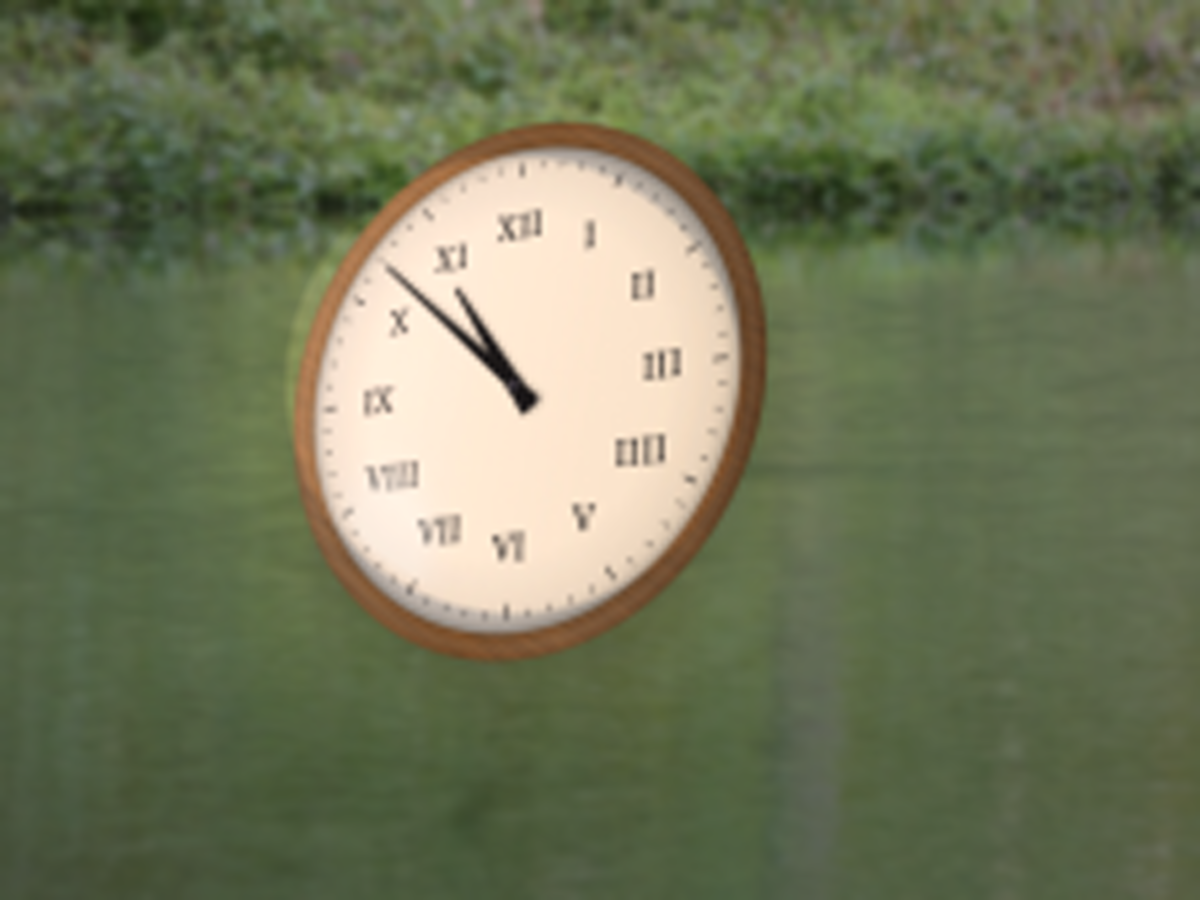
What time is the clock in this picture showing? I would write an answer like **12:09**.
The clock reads **10:52**
